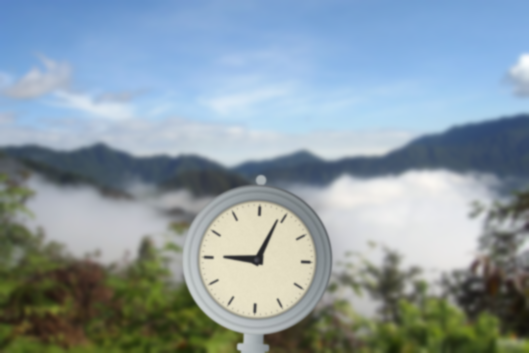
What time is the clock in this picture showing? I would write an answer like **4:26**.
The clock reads **9:04**
